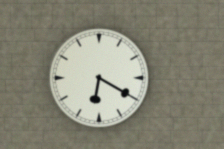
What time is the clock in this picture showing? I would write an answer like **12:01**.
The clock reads **6:20**
